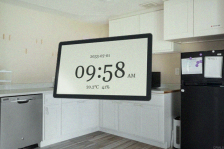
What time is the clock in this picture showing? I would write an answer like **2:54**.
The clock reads **9:58**
